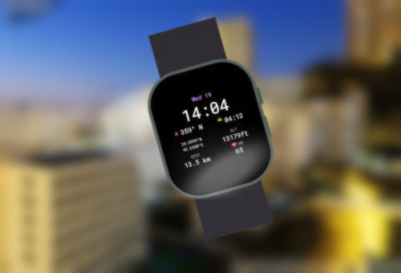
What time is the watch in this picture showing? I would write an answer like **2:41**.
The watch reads **14:04**
